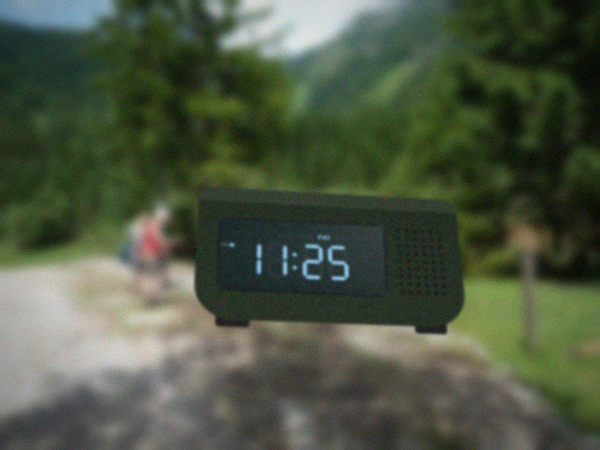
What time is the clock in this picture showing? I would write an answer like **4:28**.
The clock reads **11:25**
